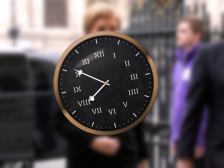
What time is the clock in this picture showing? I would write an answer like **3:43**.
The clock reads **7:51**
